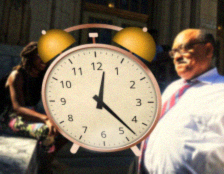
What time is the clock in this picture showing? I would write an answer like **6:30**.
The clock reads **12:23**
